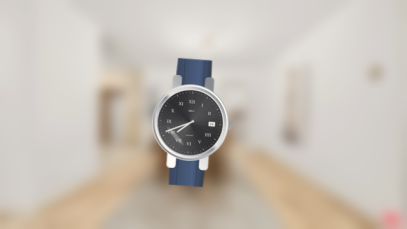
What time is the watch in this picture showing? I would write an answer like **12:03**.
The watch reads **7:41**
